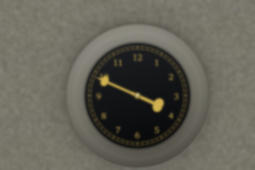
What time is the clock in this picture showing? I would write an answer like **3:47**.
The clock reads **3:49**
